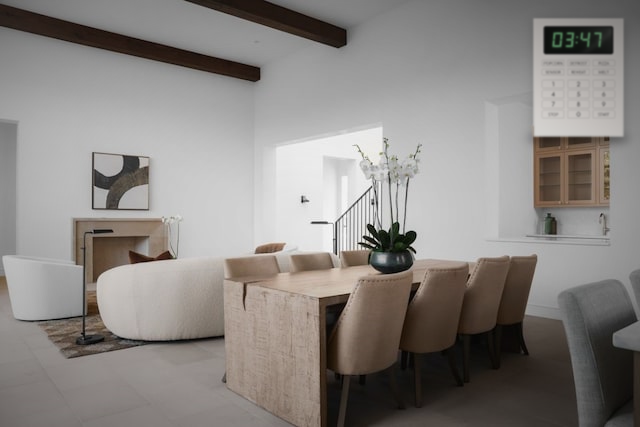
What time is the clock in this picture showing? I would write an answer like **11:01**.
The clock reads **3:47**
